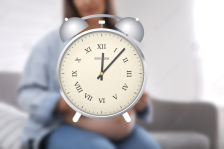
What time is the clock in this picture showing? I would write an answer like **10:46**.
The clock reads **12:07**
